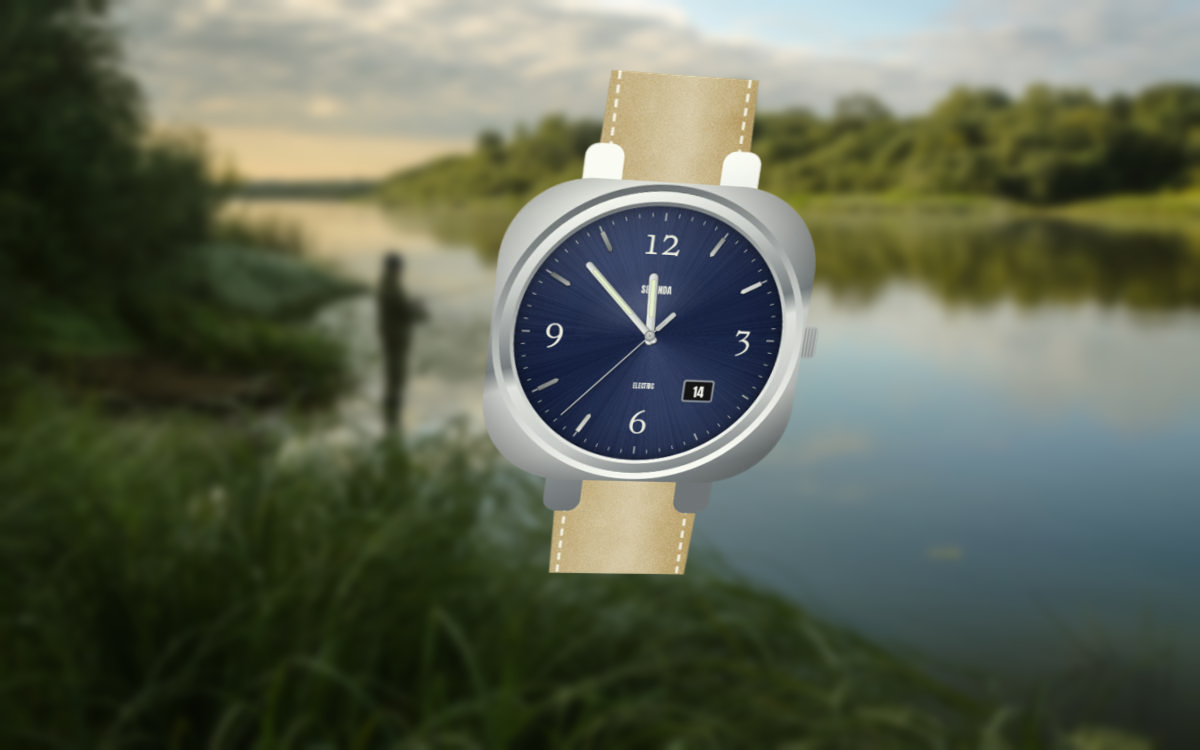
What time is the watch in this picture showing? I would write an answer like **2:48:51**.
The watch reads **11:52:37**
